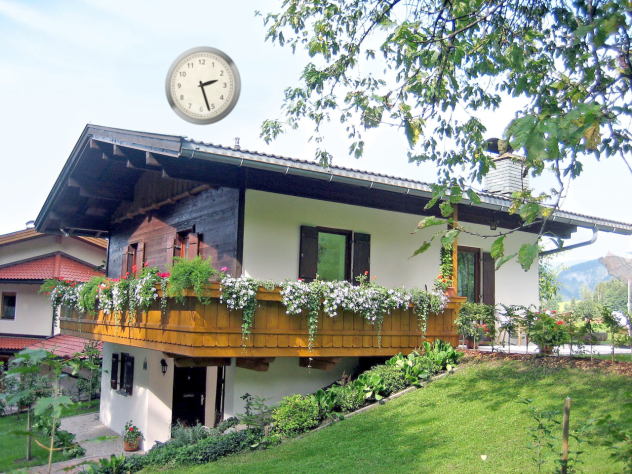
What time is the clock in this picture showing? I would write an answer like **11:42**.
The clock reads **2:27**
